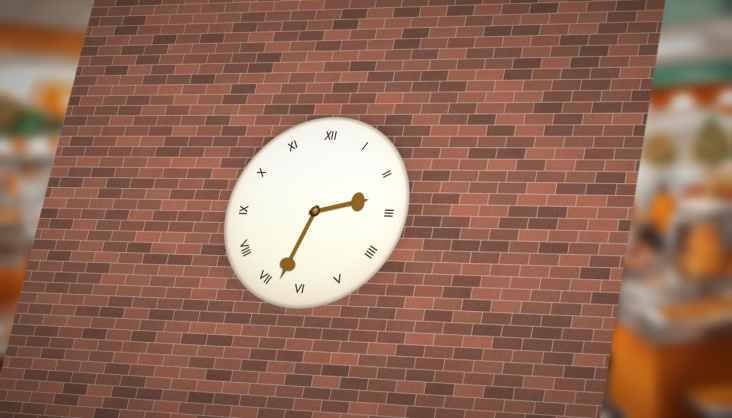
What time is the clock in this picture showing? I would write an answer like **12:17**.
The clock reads **2:33**
